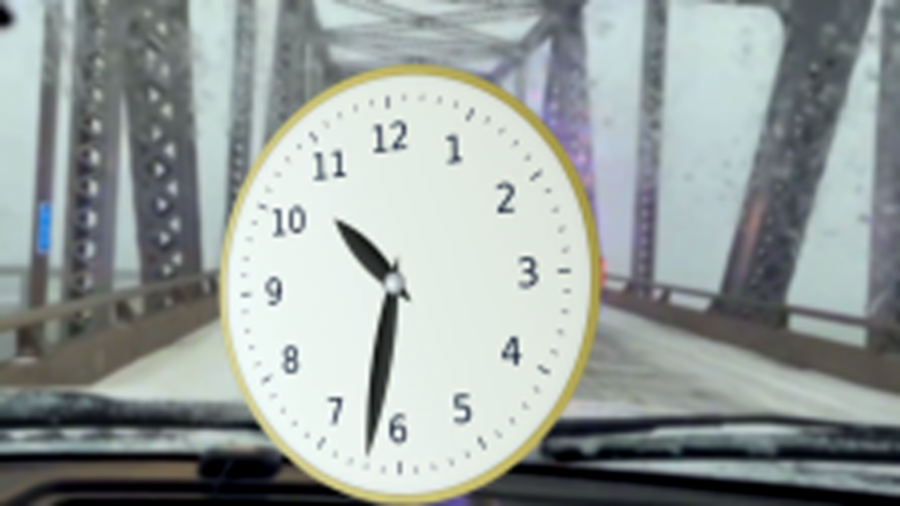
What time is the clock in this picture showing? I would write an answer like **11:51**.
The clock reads **10:32**
